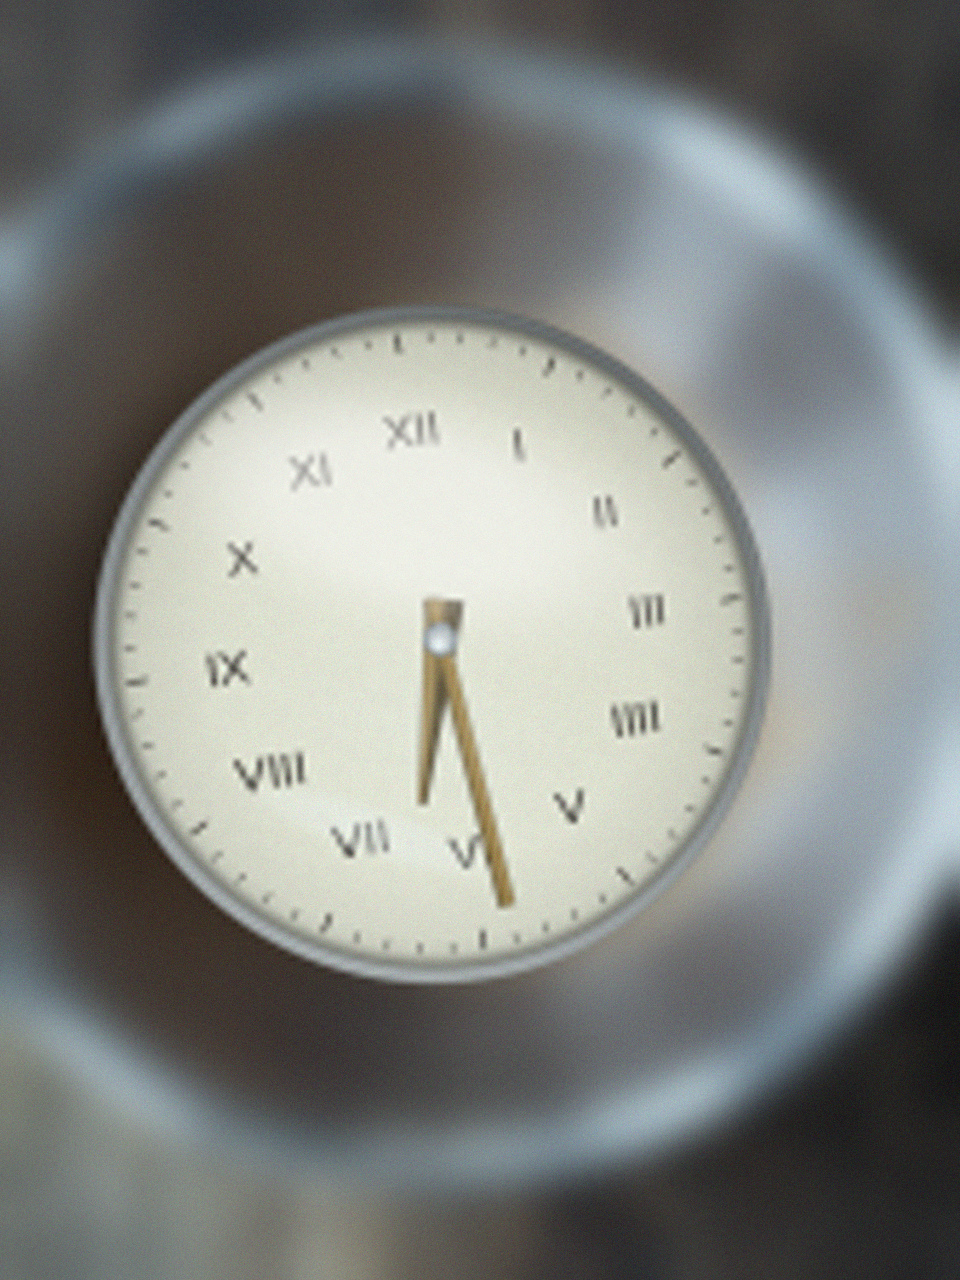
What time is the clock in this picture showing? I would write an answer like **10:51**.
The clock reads **6:29**
